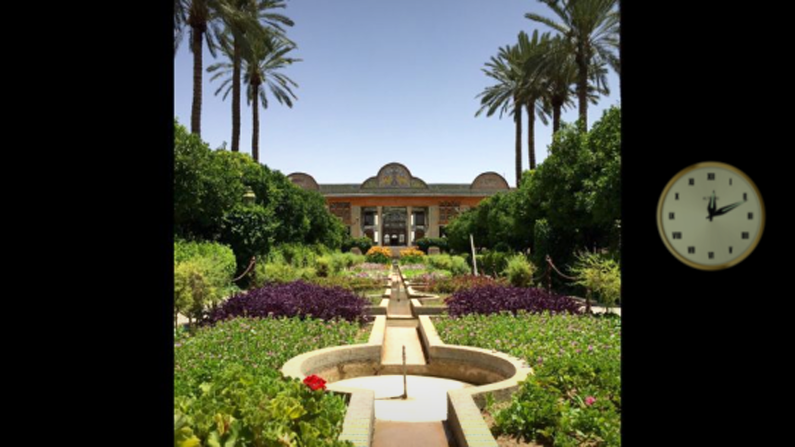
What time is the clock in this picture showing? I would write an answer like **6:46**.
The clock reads **12:11**
